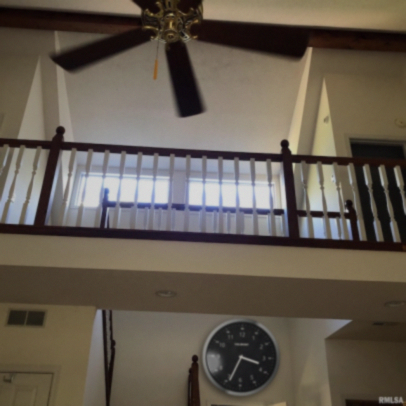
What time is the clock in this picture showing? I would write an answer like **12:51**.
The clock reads **3:34**
